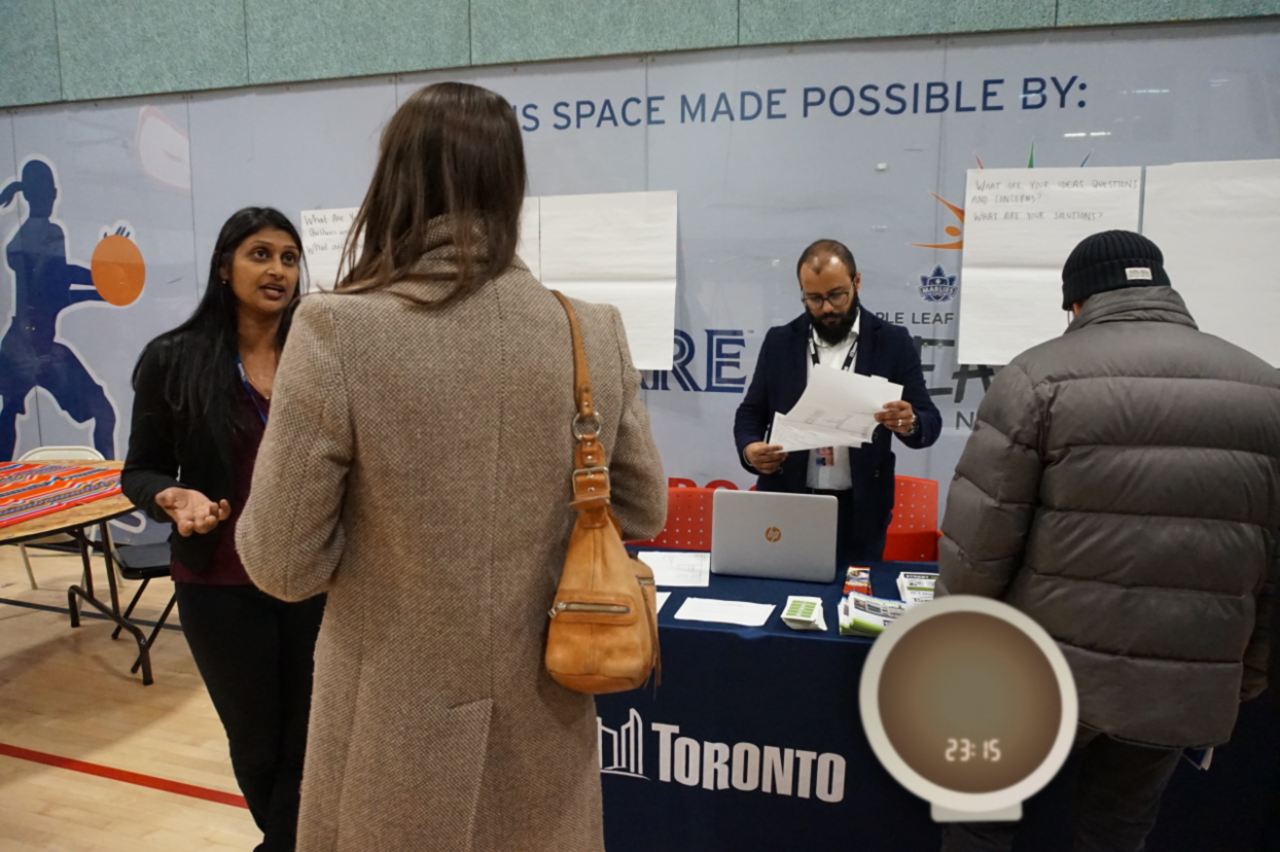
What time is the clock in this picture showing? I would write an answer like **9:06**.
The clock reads **23:15**
